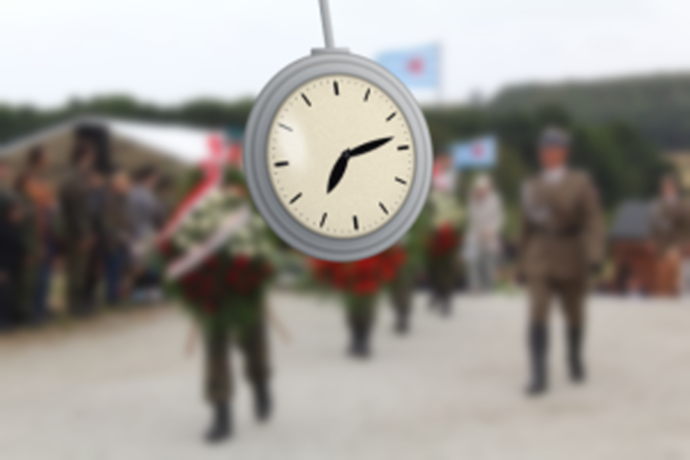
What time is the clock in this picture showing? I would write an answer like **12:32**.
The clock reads **7:13**
